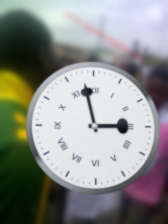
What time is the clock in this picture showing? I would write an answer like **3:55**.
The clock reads **2:58**
